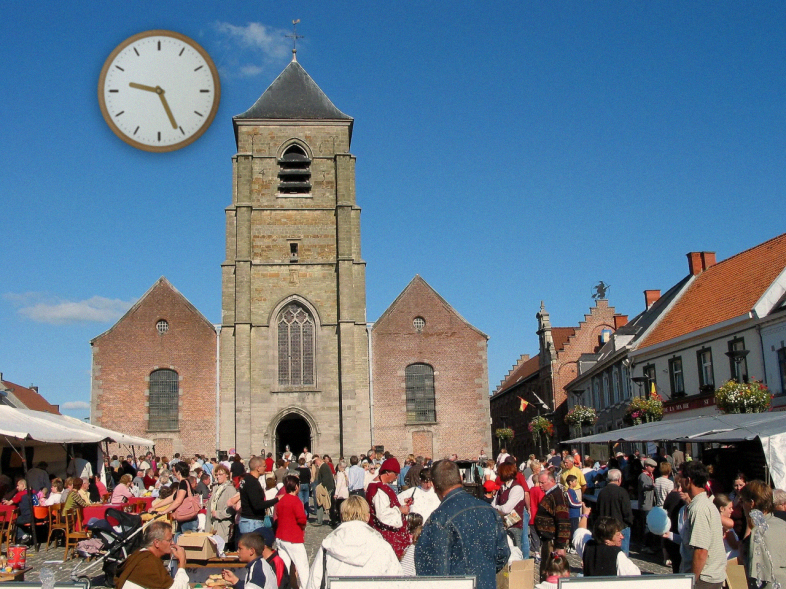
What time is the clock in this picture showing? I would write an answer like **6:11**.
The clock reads **9:26**
